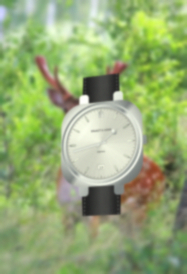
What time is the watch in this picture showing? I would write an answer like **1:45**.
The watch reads **1:43**
